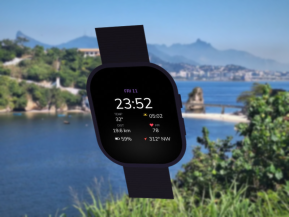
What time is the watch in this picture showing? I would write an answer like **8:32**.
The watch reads **23:52**
